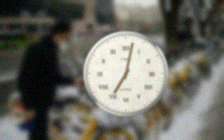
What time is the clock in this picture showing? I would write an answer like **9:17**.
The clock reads **7:02**
